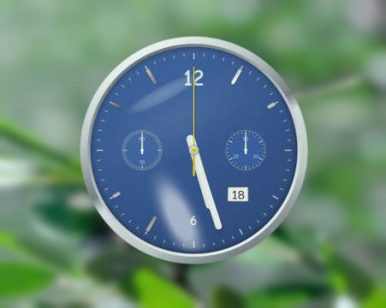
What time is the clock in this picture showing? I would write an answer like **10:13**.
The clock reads **5:27**
